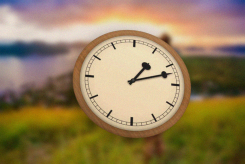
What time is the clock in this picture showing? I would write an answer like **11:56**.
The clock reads **1:12**
